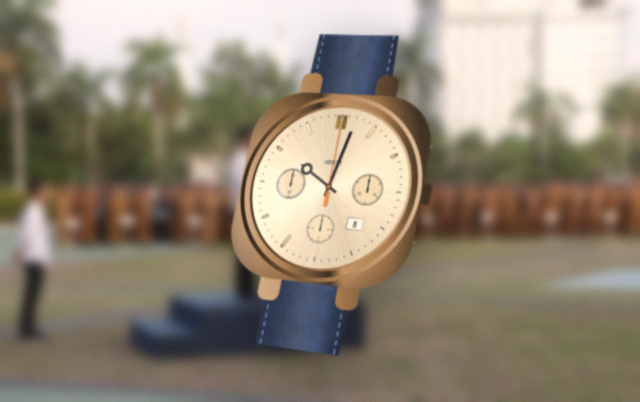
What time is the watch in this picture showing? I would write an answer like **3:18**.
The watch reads **10:02**
